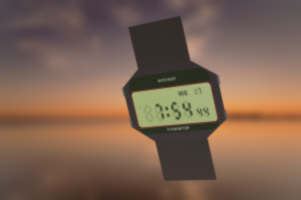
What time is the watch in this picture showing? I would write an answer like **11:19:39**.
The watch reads **7:54:44**
